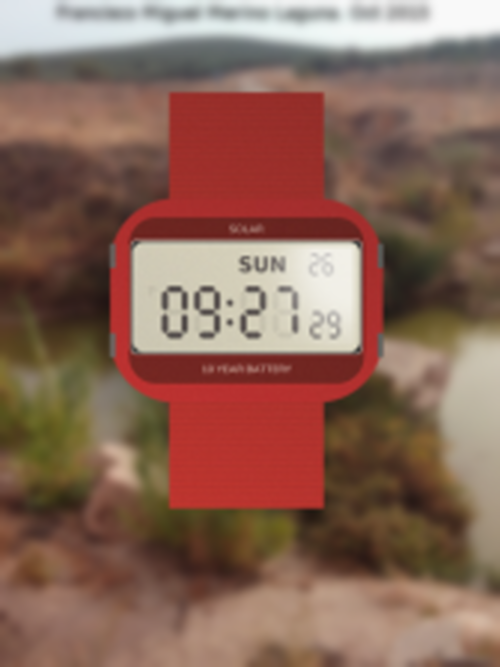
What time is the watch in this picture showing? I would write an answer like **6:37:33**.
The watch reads **9:27:29**
